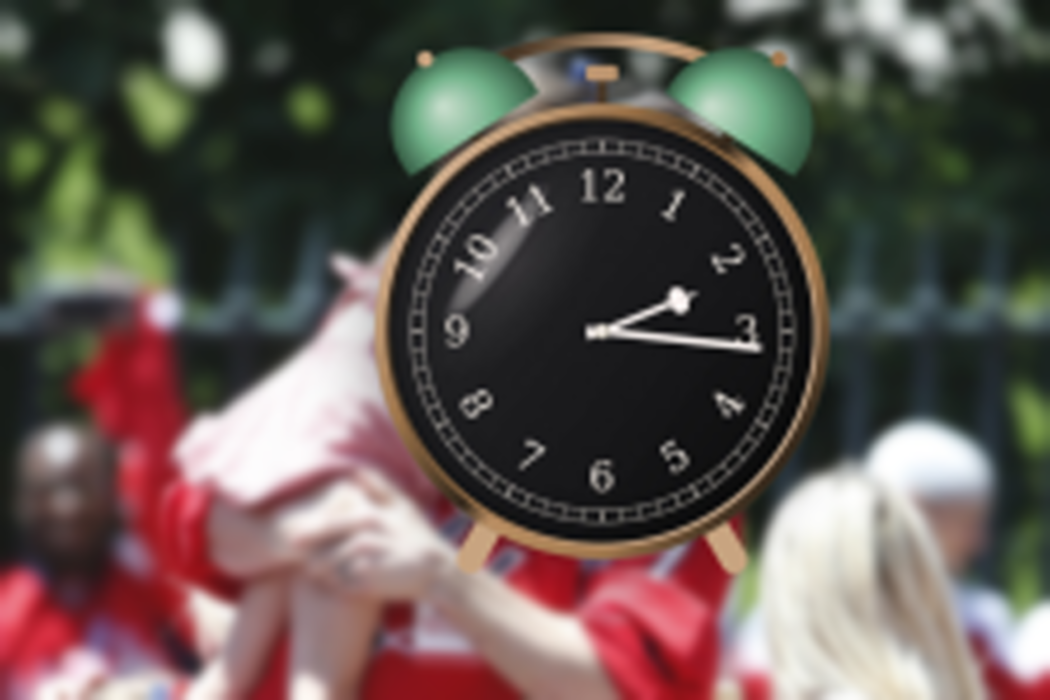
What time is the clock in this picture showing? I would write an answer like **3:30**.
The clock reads **2:16**
